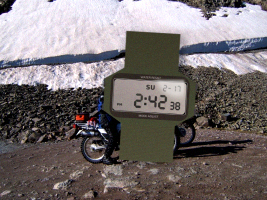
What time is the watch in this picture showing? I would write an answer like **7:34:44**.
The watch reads **2:42:38**
